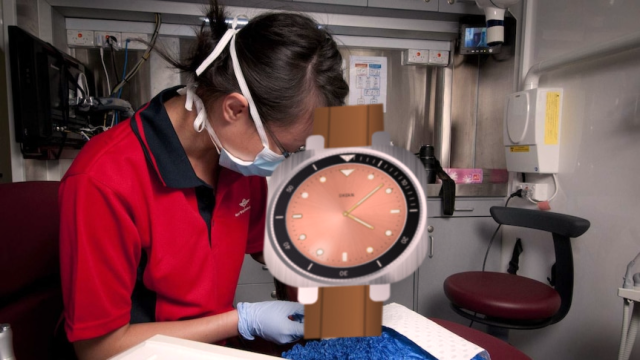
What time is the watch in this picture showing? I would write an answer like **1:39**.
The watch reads **4:08**
